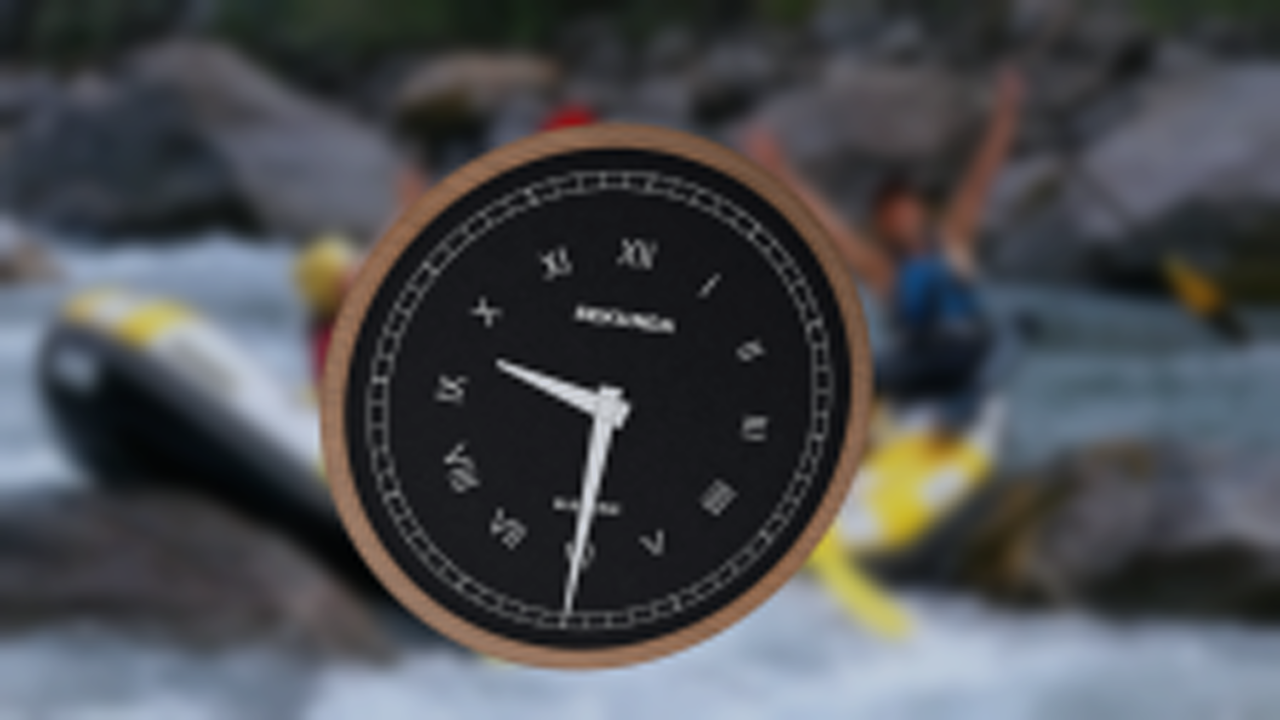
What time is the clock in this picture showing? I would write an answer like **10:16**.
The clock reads **9:30**
